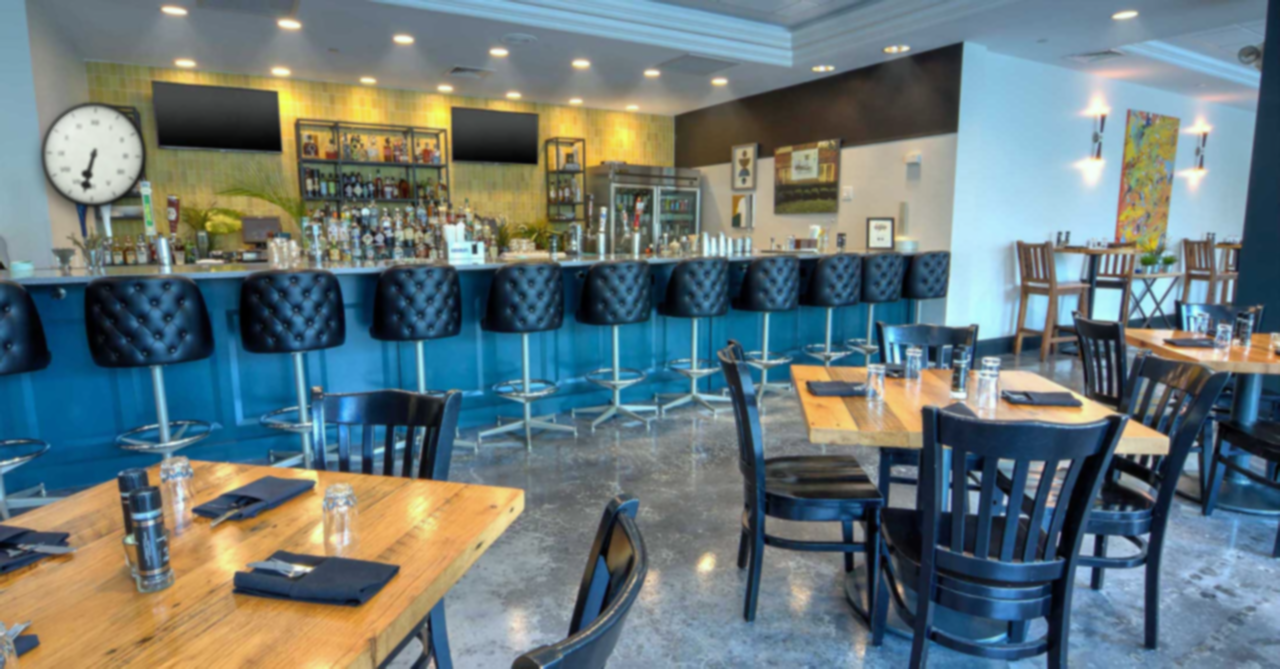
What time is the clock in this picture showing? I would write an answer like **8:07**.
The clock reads **6:32**
